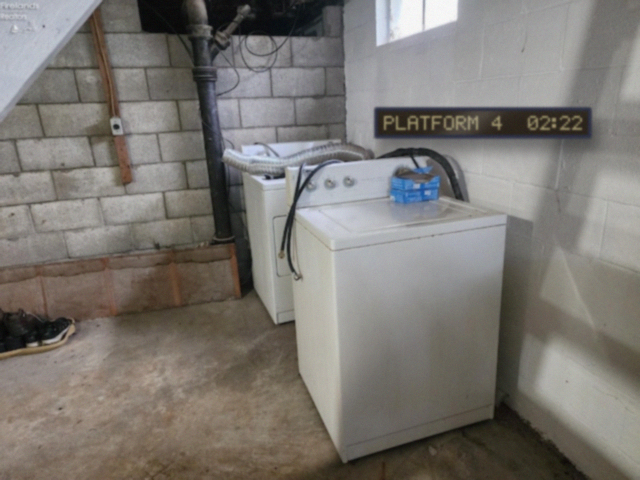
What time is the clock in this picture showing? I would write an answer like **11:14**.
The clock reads **2:22**
